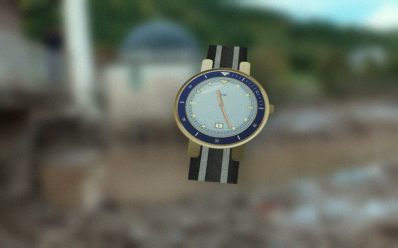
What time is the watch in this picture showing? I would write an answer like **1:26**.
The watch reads **11:26**
